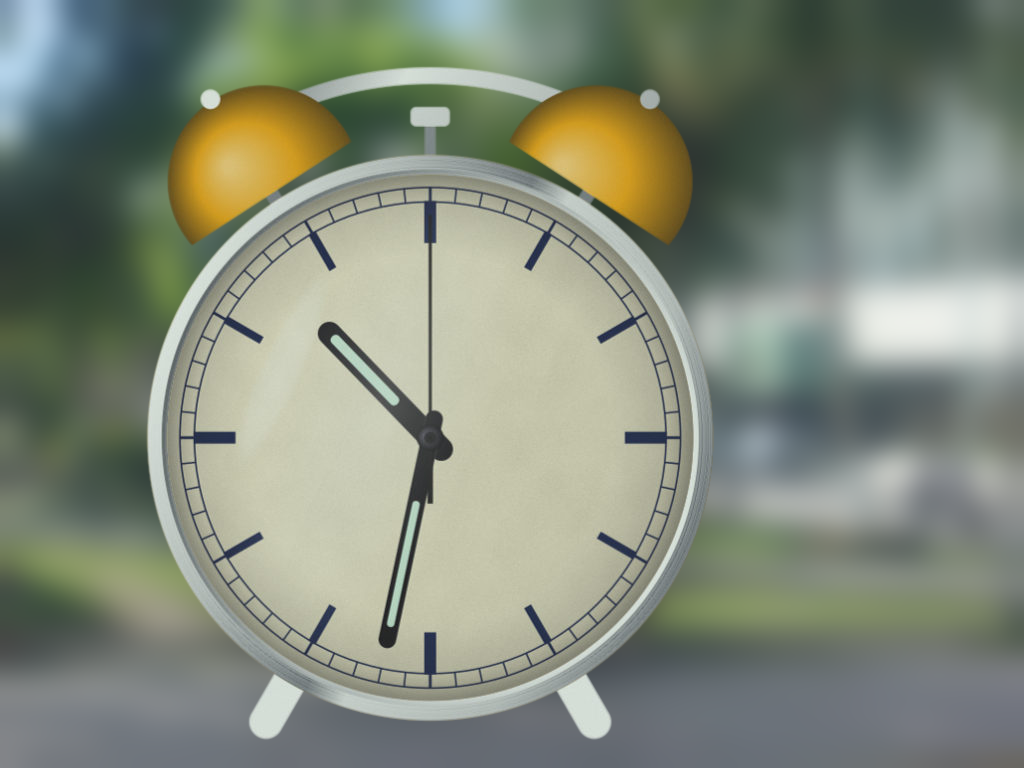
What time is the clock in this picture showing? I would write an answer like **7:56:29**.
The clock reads **10:32:00**
